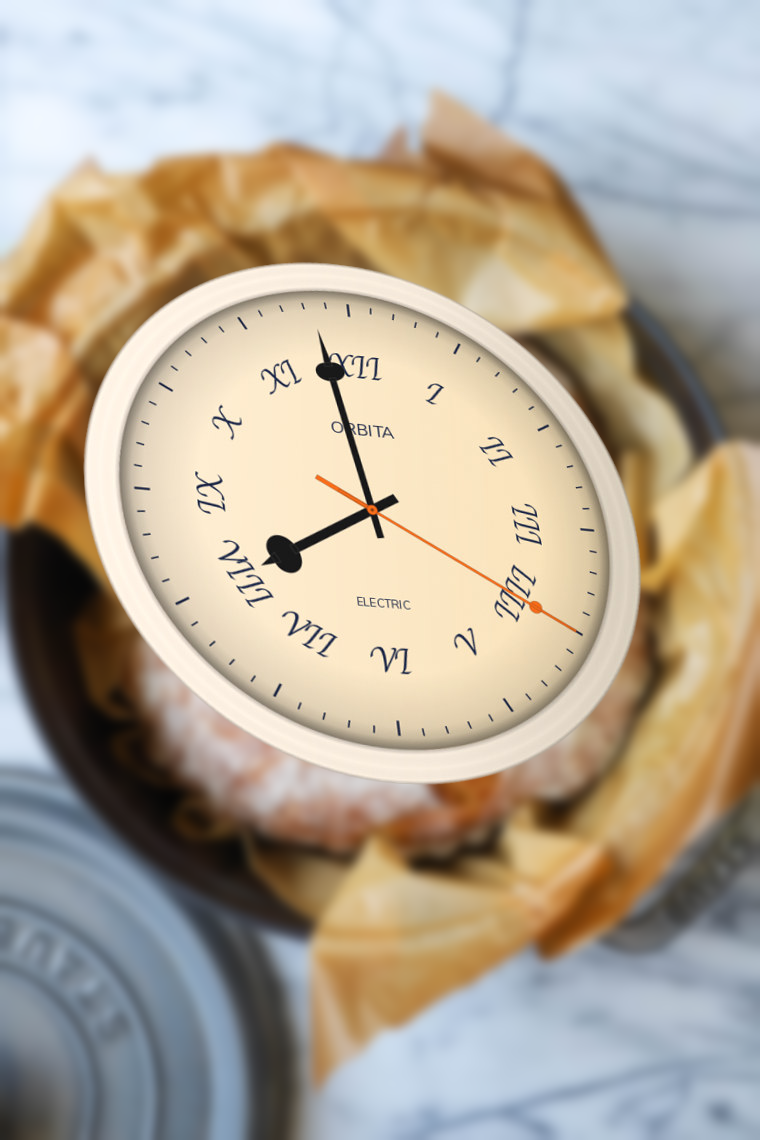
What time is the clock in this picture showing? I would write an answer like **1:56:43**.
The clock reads **7:58:20**
